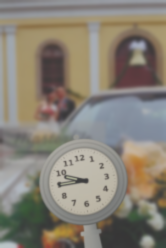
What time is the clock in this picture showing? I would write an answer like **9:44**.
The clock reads **9:45**
